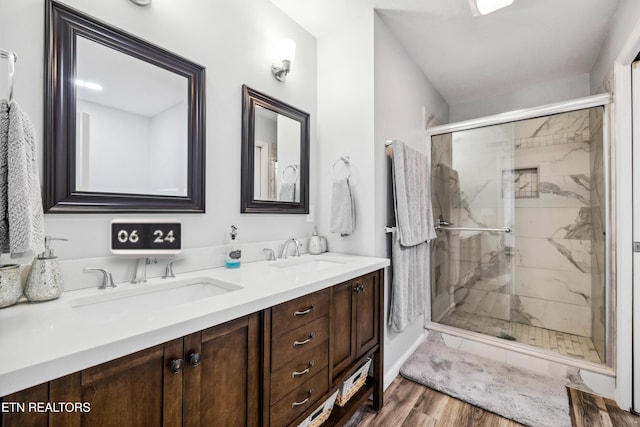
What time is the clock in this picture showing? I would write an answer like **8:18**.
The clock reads **6:24**
